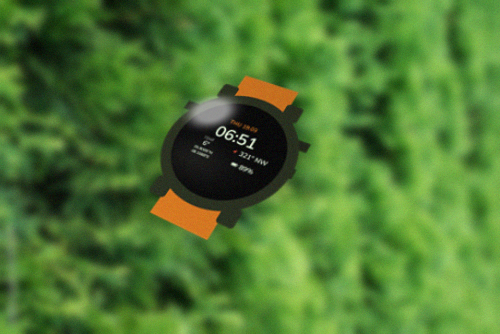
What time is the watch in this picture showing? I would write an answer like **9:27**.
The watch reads **6:51**
